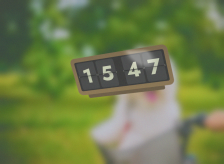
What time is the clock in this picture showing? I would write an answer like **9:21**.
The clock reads **15:47**
